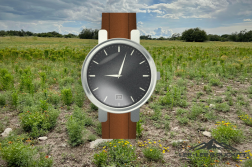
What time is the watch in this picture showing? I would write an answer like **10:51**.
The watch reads **9:03**
